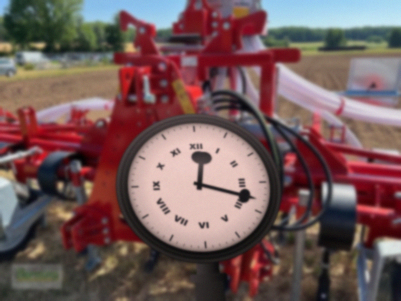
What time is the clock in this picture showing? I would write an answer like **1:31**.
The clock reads **12:18**
